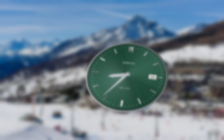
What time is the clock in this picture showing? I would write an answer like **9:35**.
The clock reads **8:36**
